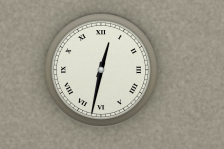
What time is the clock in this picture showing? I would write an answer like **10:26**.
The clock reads **12:32**
